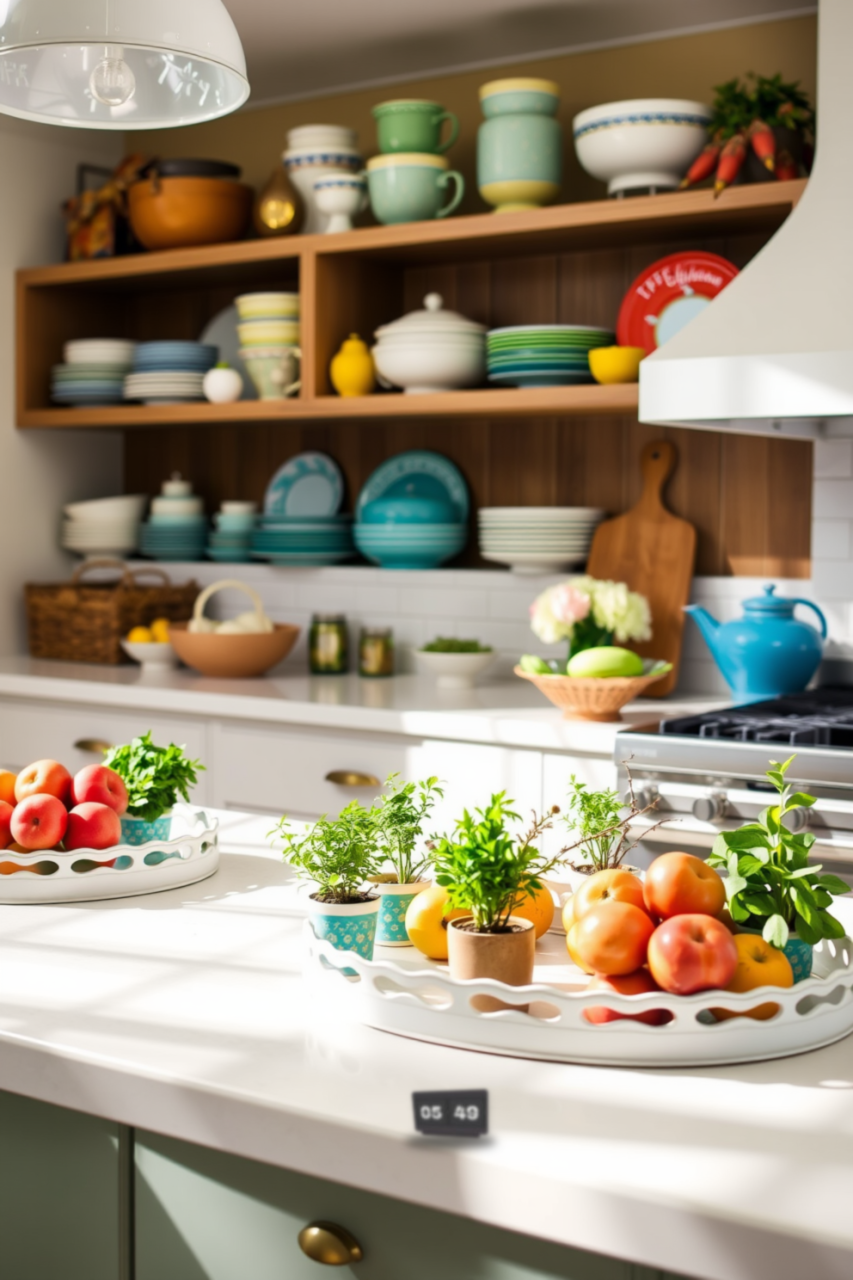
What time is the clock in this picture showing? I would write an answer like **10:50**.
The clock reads **5:49**
